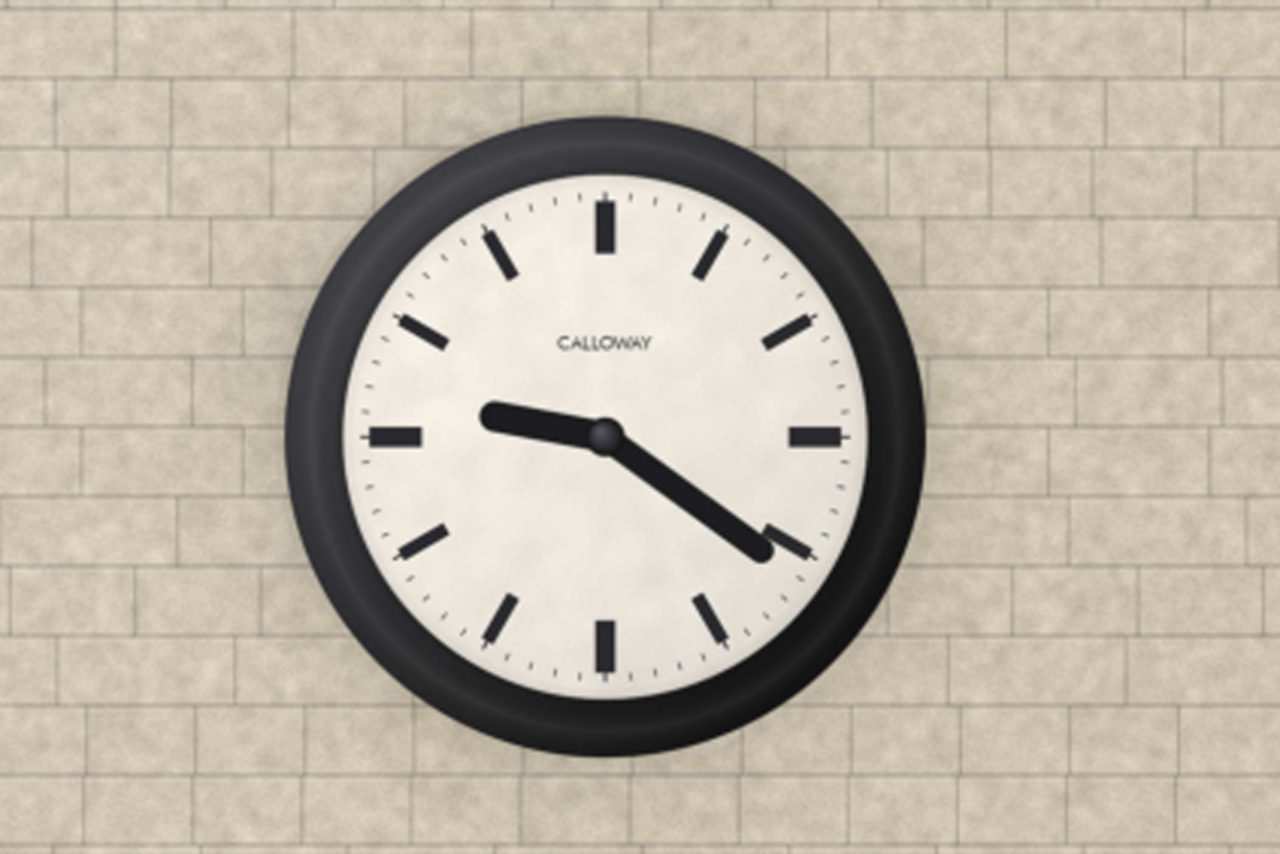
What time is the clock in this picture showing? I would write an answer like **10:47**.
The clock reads **9:21**
